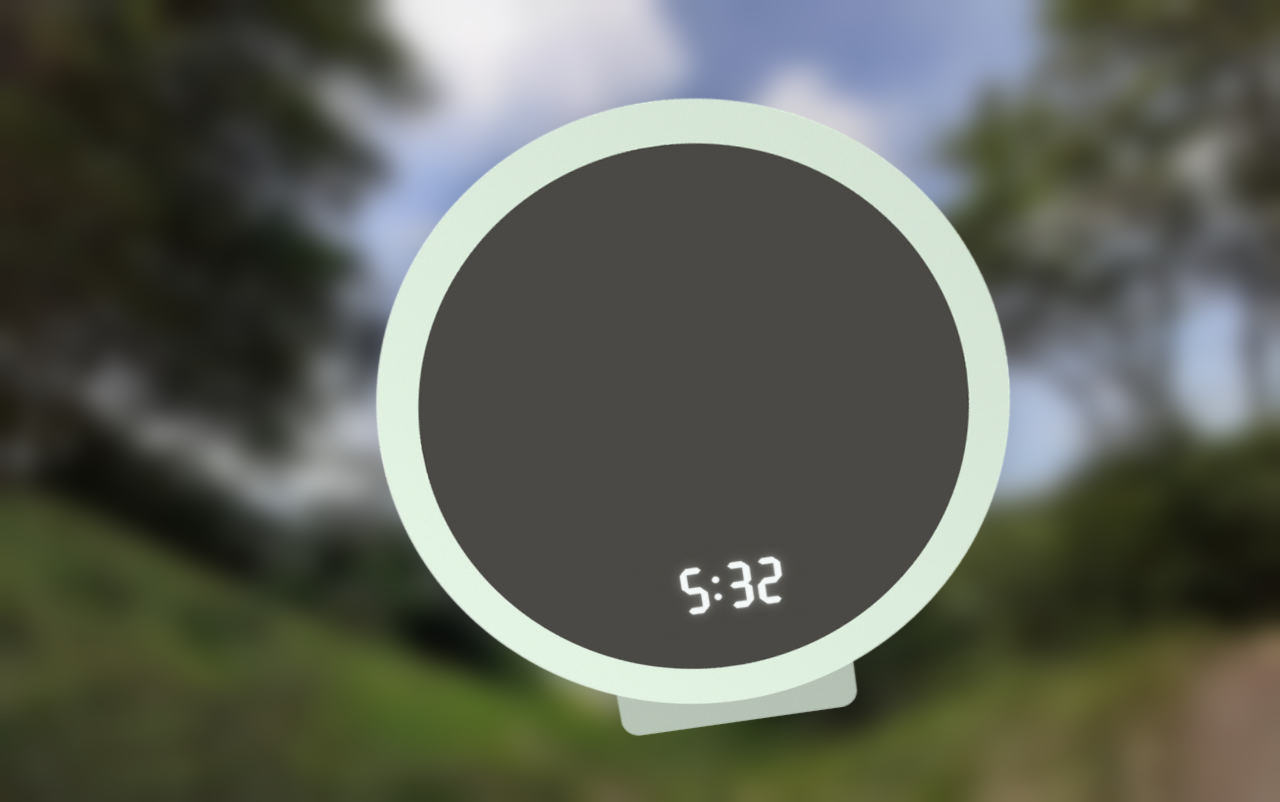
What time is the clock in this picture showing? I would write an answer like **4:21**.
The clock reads **5:32**
